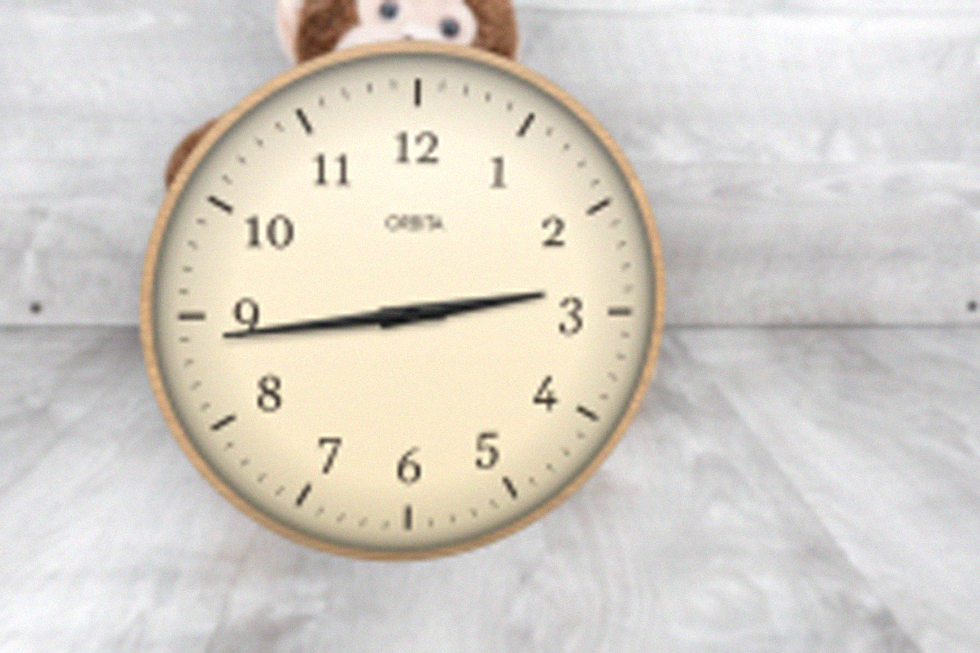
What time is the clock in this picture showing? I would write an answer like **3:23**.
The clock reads **2:44**
